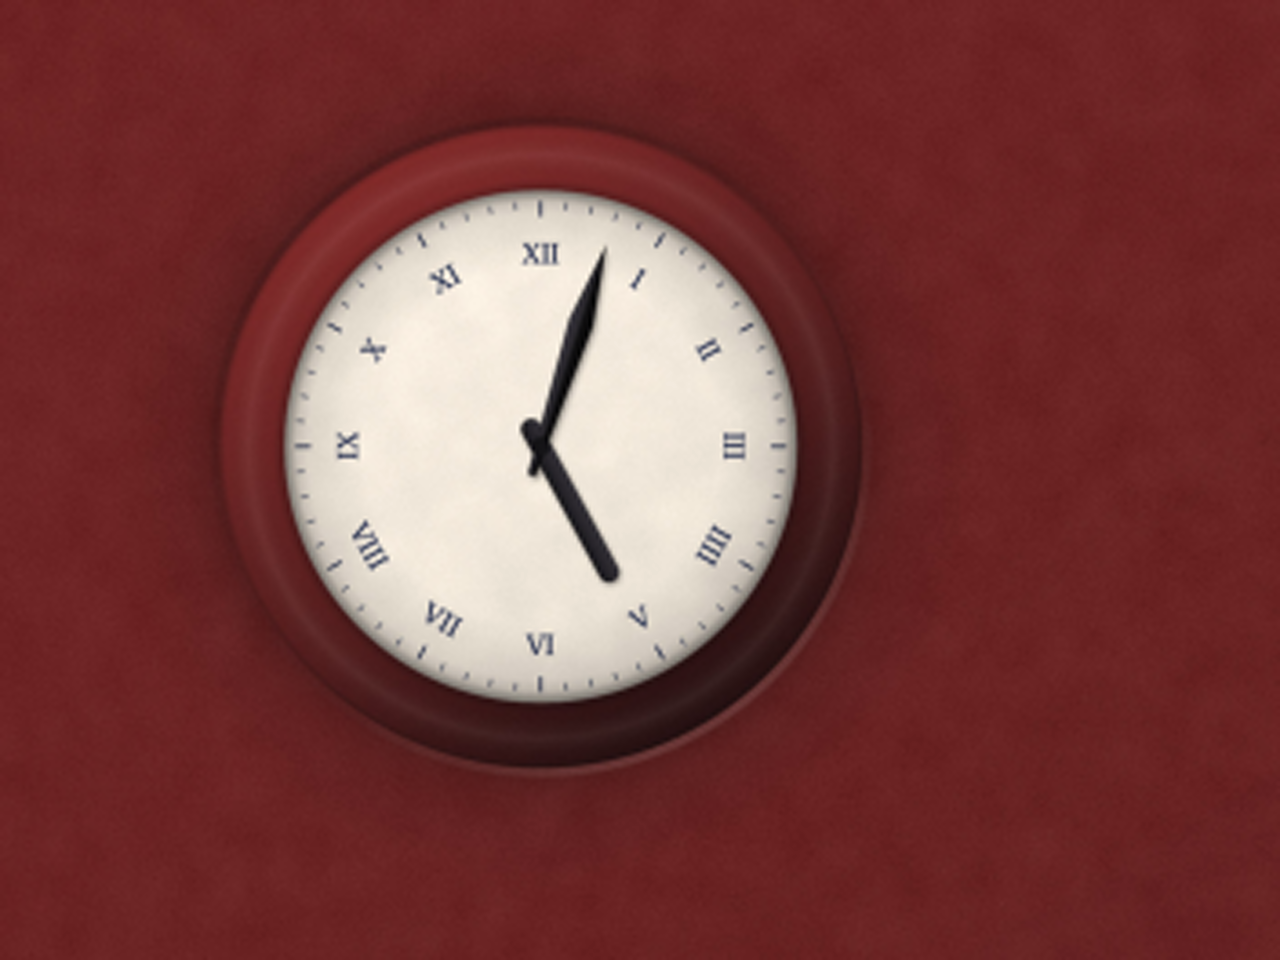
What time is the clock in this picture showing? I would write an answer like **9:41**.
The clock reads **5:03**
